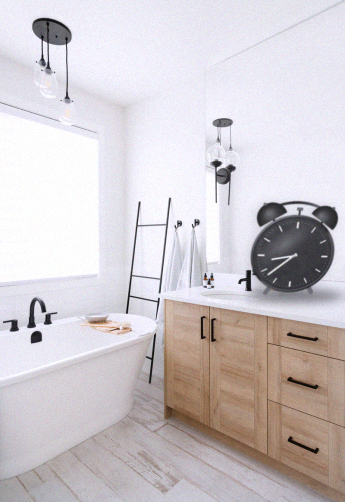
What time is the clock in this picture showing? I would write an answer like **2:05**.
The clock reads **8:38**
